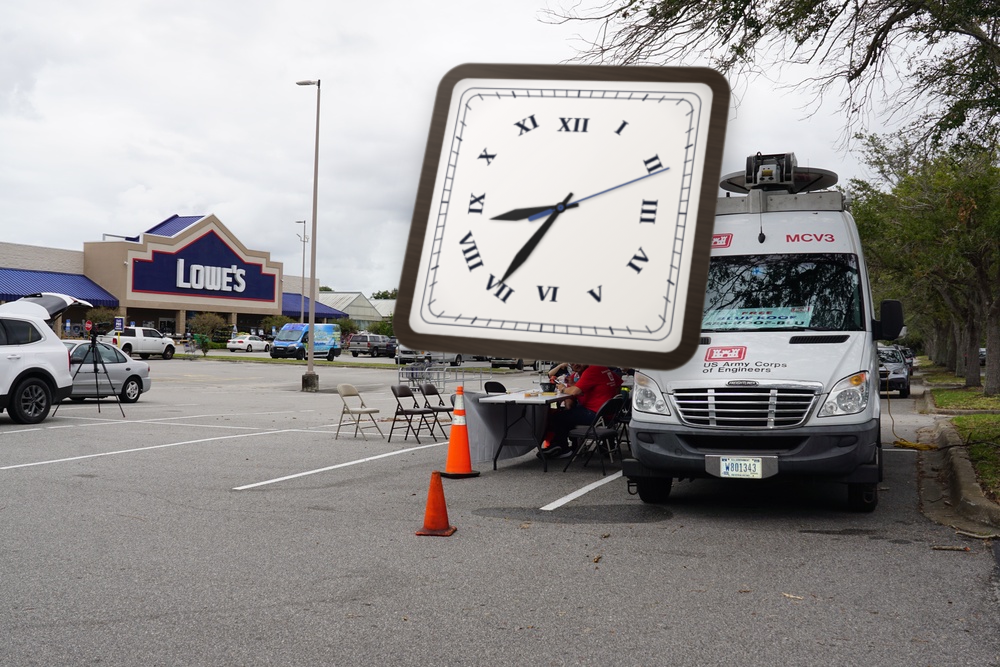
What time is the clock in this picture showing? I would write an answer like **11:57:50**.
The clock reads **8:35:11**
